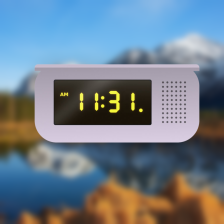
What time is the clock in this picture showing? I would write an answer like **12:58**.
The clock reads **11:31**
